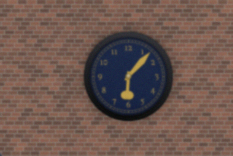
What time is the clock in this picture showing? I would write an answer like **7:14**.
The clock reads **6:07**
